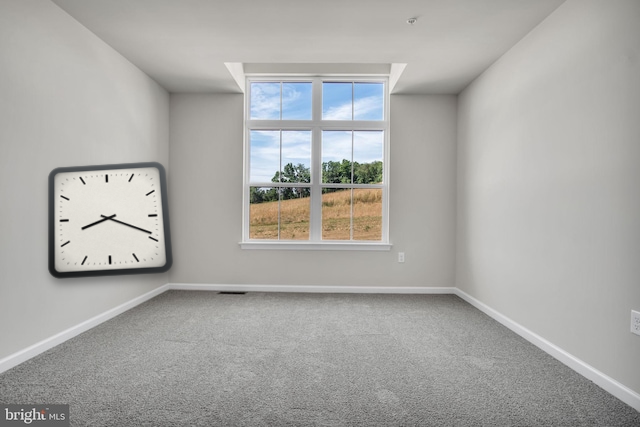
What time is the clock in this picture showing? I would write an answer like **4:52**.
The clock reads **8:19**
